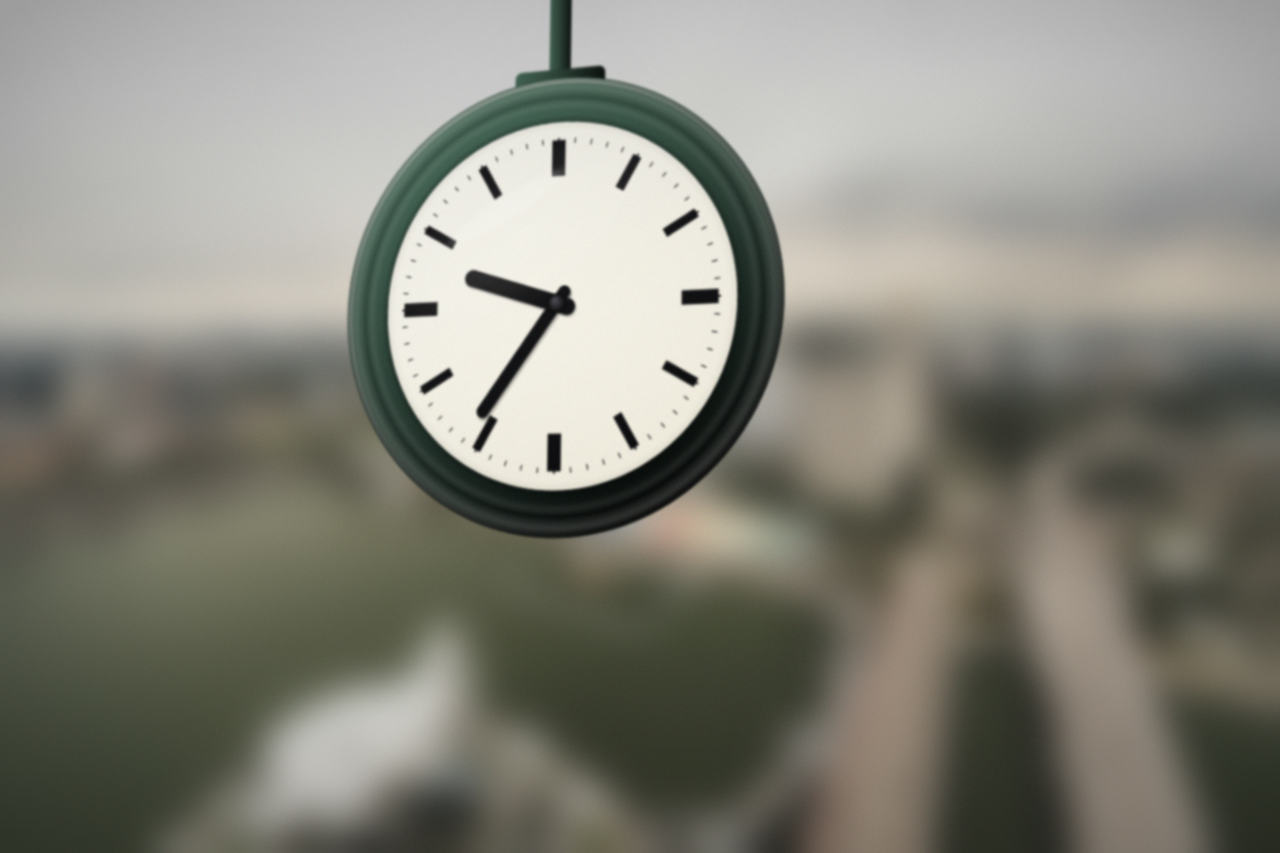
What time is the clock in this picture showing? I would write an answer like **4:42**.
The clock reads **9:36**
